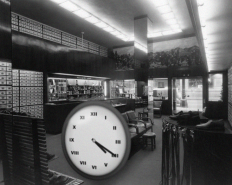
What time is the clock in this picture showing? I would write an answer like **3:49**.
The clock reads **4:20**
